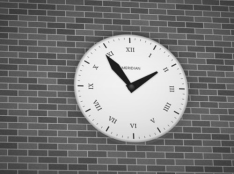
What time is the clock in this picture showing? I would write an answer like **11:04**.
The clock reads **1:54**
